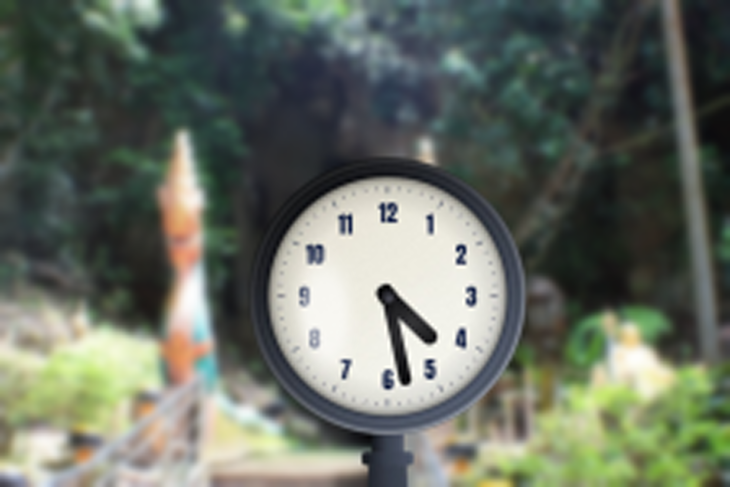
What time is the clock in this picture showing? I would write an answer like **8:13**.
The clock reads **4:28**
